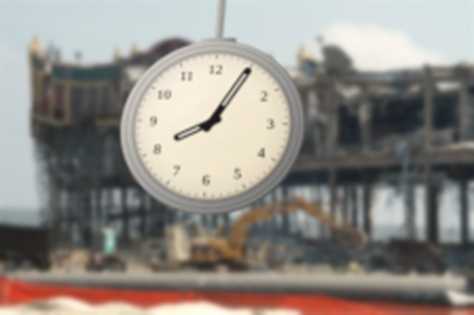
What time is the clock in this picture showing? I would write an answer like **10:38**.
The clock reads **8:05**
